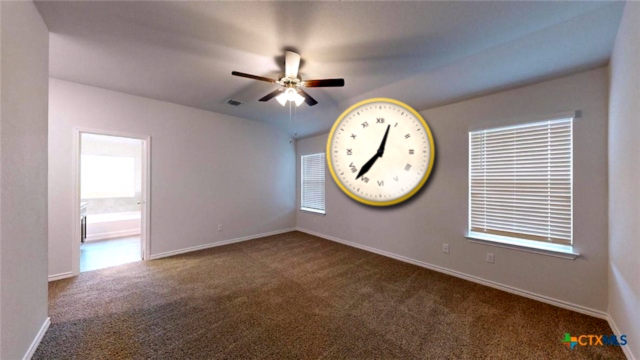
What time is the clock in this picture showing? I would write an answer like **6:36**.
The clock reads **12:37**
